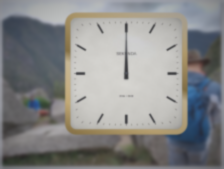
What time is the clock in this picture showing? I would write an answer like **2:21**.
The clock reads **12:00**
